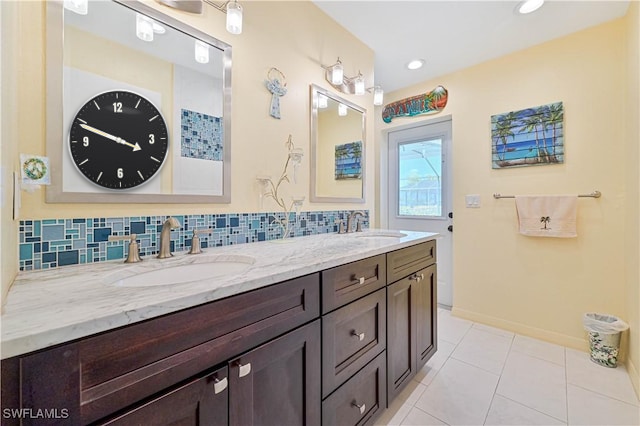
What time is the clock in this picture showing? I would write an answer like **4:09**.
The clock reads **3:49**
